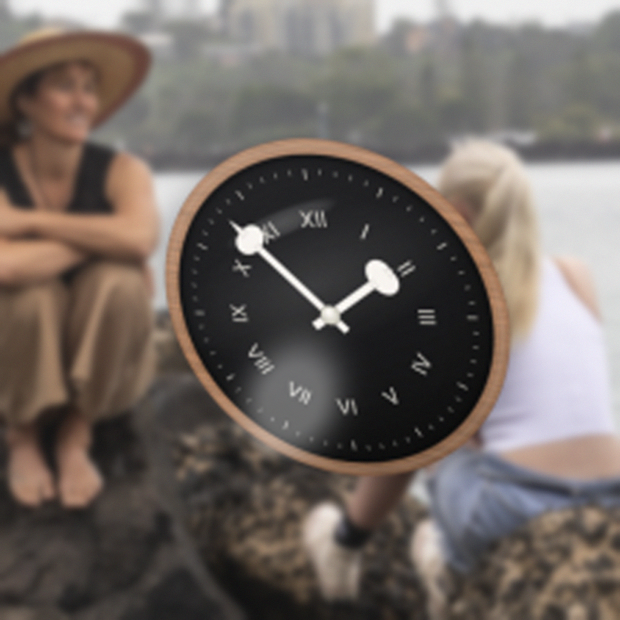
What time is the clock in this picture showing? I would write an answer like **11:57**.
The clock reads **1:53**
